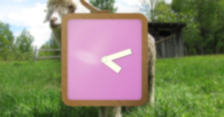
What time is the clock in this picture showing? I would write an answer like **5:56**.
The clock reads **4:12**
